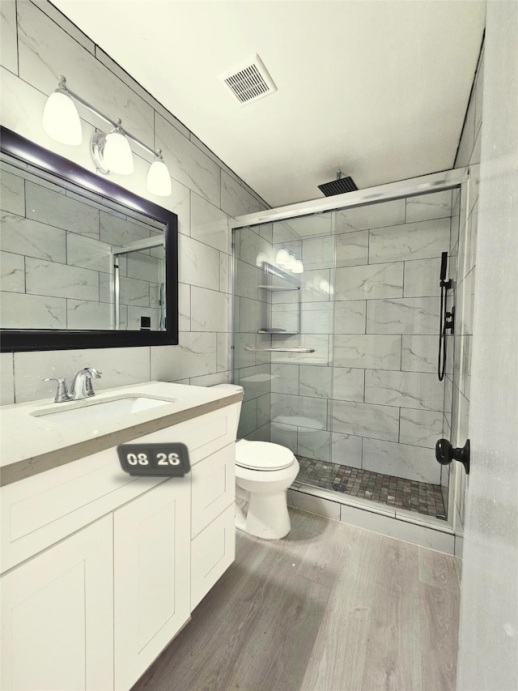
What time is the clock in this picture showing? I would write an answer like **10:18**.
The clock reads **8:26**
